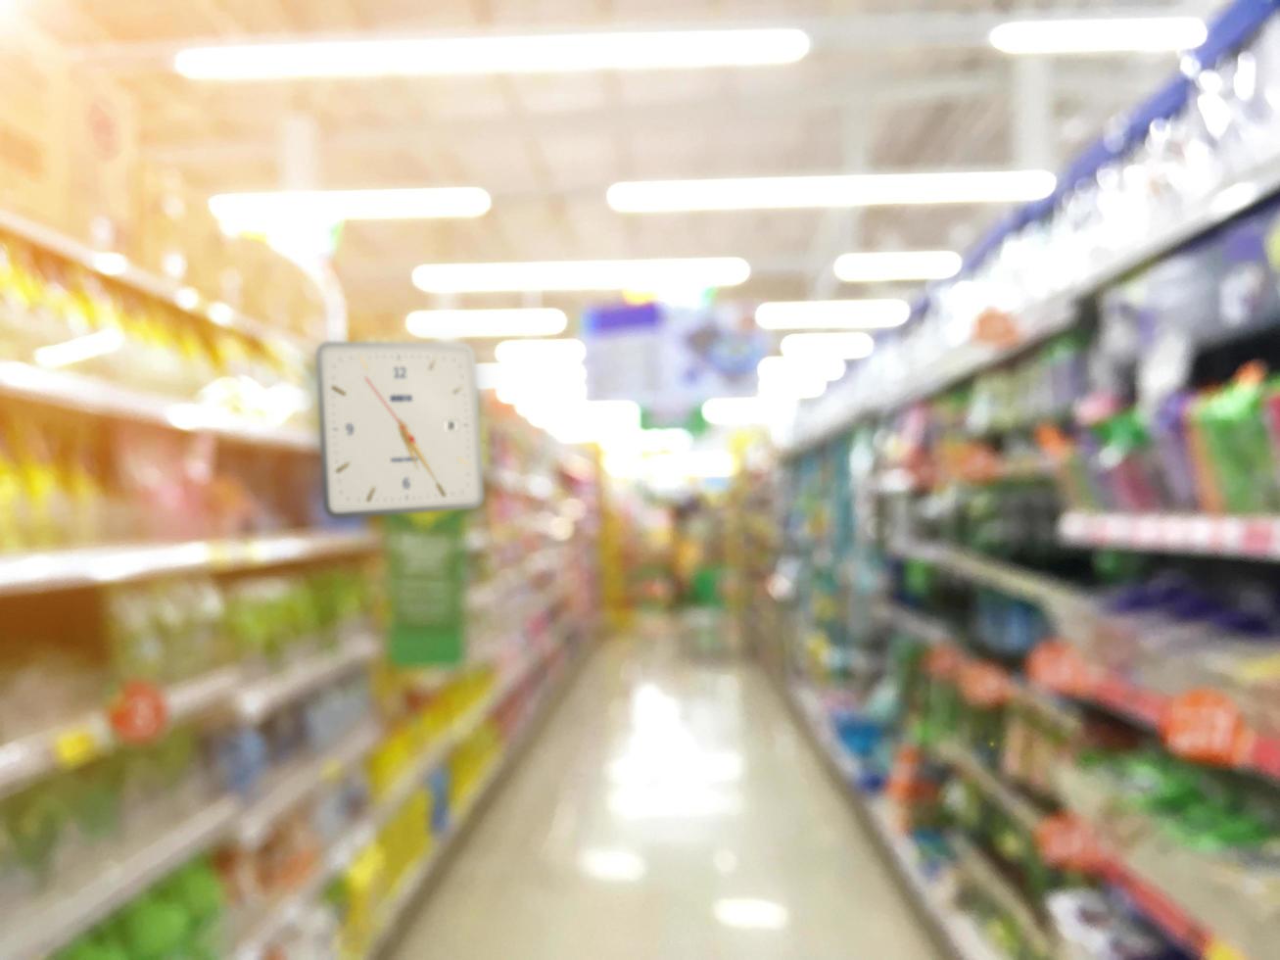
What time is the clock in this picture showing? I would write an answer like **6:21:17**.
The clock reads **5:24:54**
